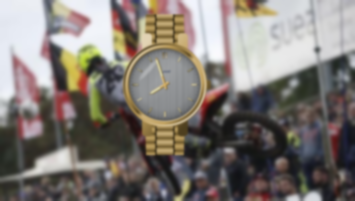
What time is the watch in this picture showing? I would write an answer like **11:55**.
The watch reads **7:57**
